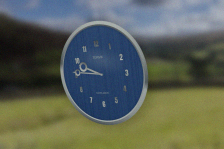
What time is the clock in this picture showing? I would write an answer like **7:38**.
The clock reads **9:46**
